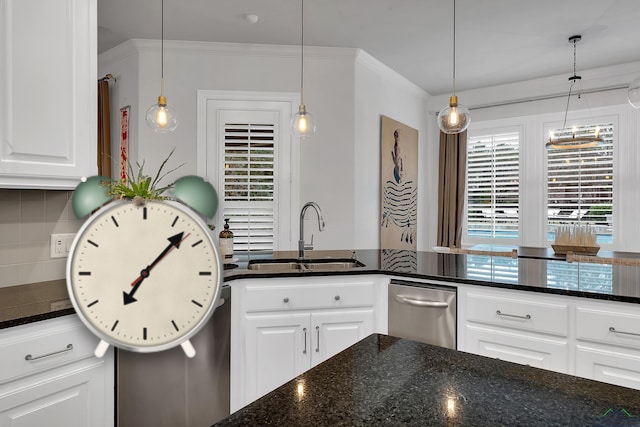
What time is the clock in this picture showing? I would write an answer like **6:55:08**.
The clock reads **7:07:08**
